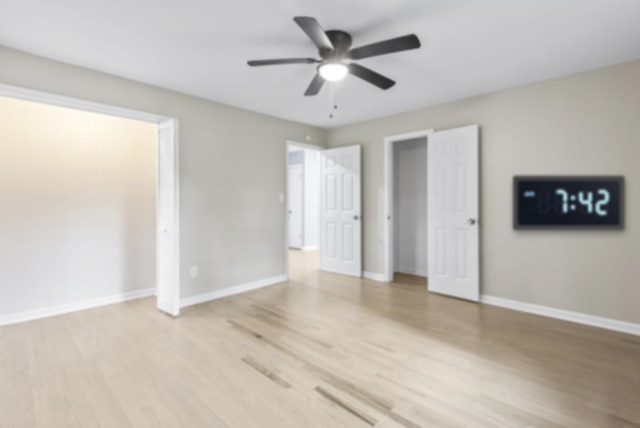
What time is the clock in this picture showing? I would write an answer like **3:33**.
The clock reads **7:42**
